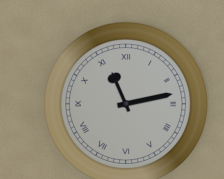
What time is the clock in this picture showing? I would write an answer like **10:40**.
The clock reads **11:13**
